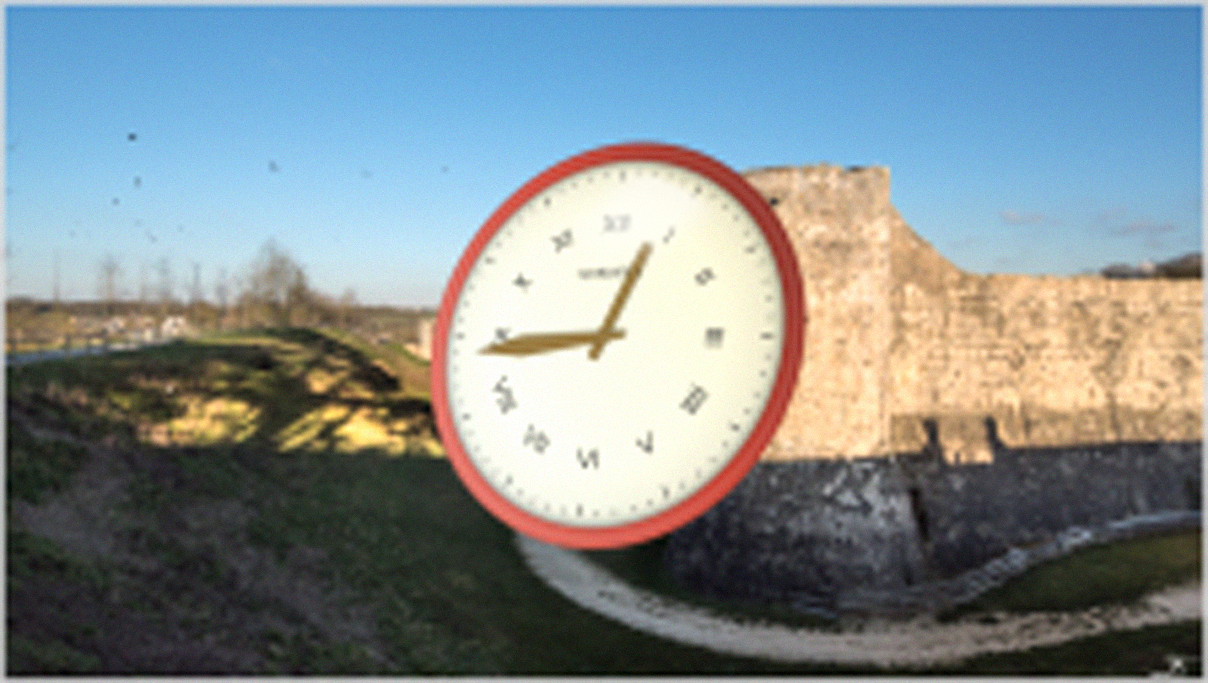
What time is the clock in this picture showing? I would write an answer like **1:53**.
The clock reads **12:44**
